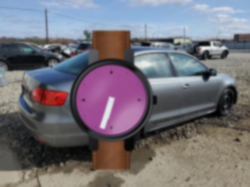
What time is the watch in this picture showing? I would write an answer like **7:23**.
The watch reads **6:33**
